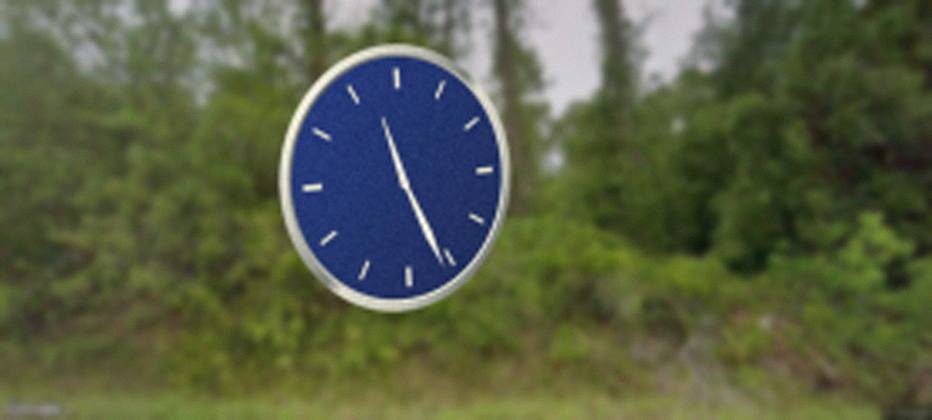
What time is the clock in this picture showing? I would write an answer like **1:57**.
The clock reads **11:26**
